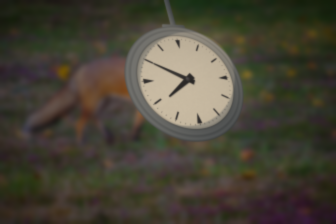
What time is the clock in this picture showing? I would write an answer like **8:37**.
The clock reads **7:50**
